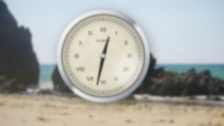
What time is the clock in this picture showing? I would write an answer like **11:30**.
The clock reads **12:32**
